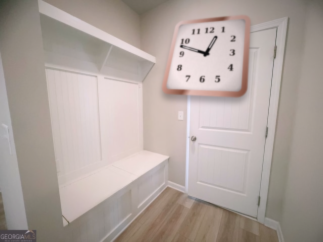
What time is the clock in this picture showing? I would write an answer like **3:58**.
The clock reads **12:48**
